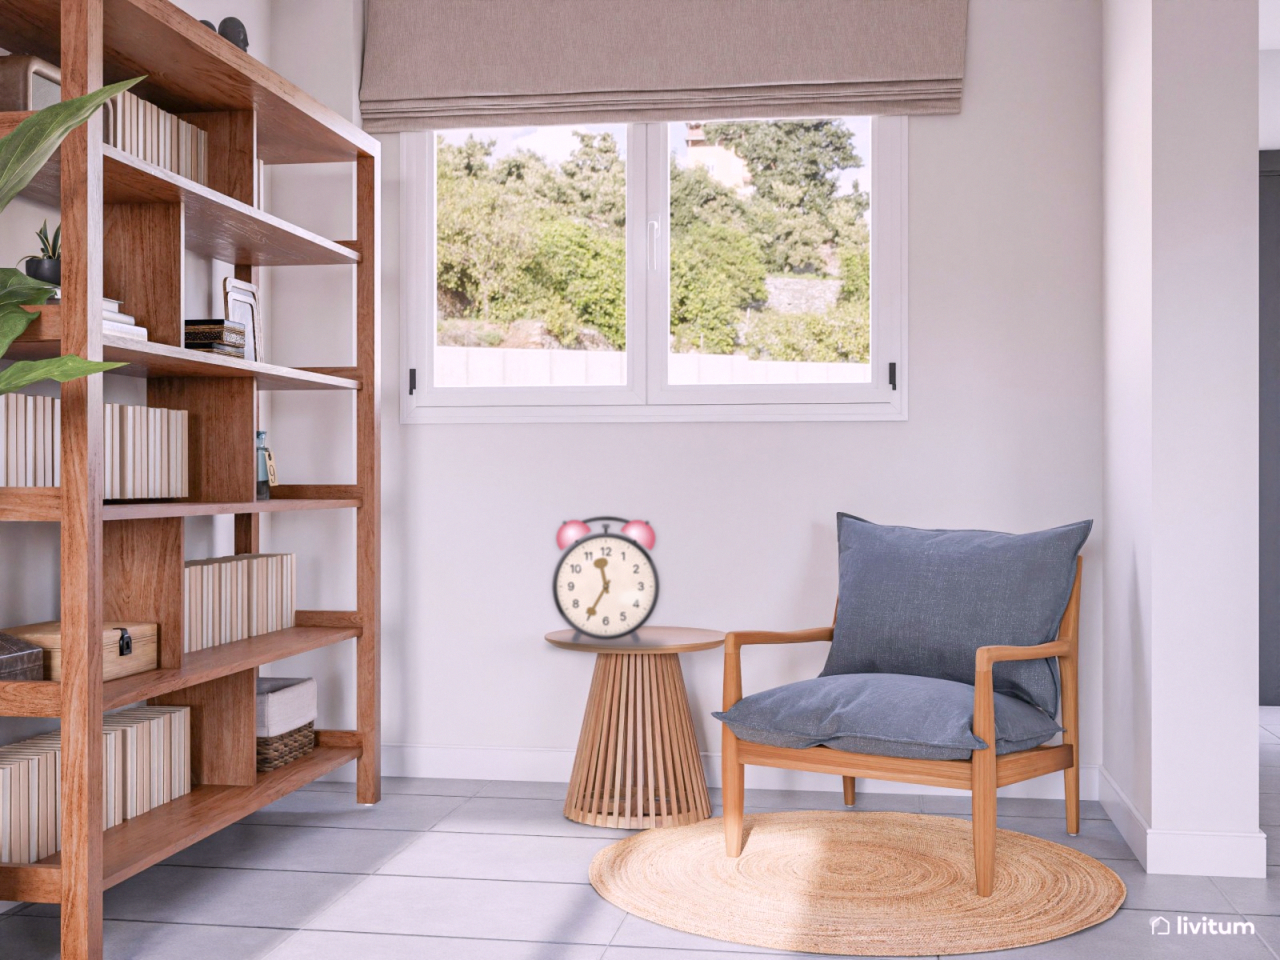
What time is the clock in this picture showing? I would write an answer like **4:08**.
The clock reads **11:35**
